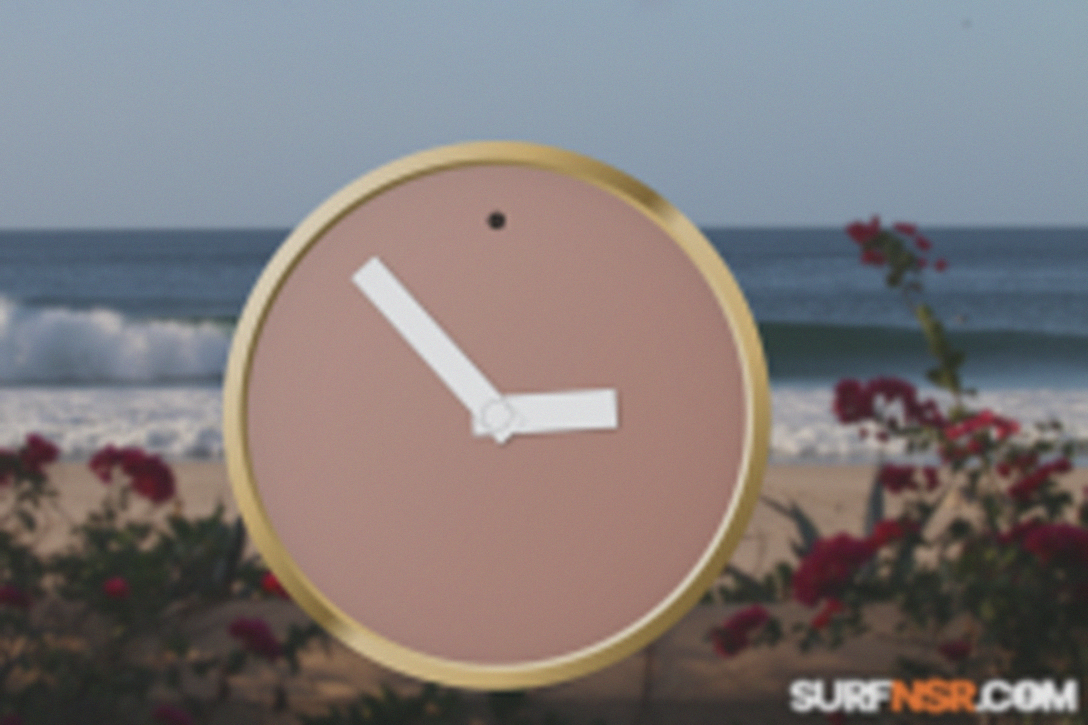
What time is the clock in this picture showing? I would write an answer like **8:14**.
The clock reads **2:53**
